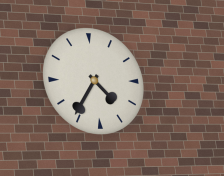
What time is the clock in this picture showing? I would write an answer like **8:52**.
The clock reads **4:36**
